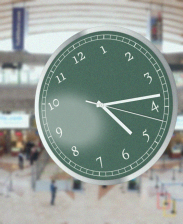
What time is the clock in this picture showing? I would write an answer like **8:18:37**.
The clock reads **5:18:22**
